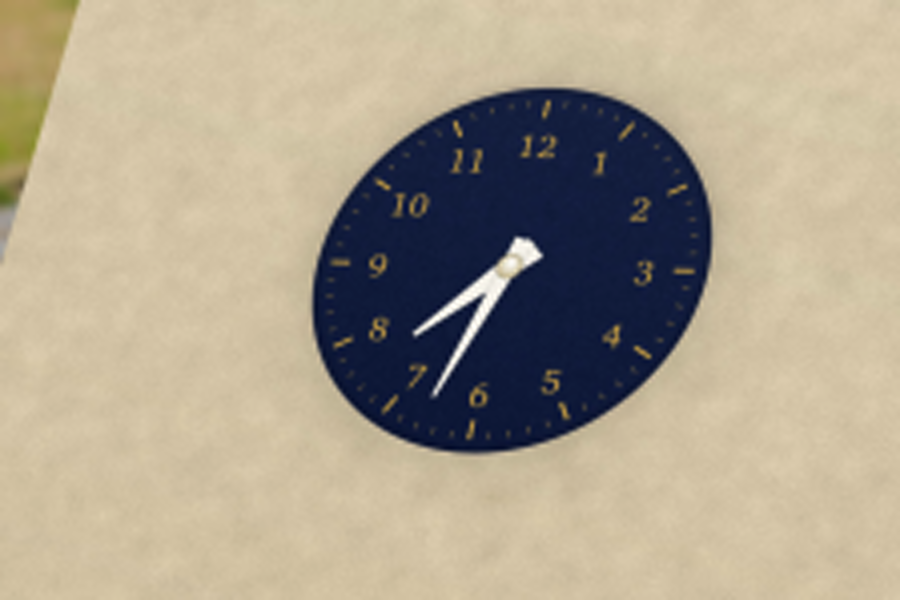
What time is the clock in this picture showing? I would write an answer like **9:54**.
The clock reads **7:33**
